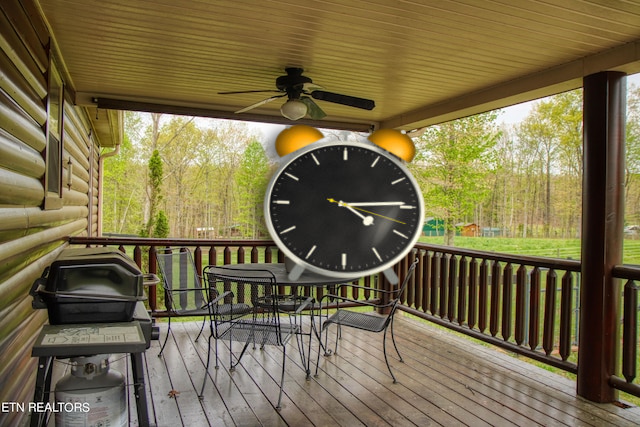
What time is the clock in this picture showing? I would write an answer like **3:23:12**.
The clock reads **4:14:18**
